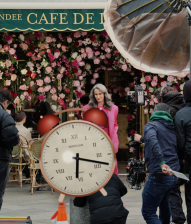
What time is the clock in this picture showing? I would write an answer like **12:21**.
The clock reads **6:18**
